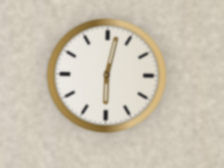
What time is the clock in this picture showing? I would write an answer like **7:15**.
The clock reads **6:02**
